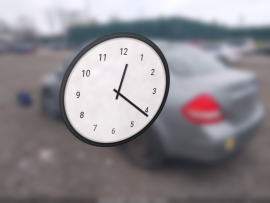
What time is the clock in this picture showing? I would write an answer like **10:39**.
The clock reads **12:21**
